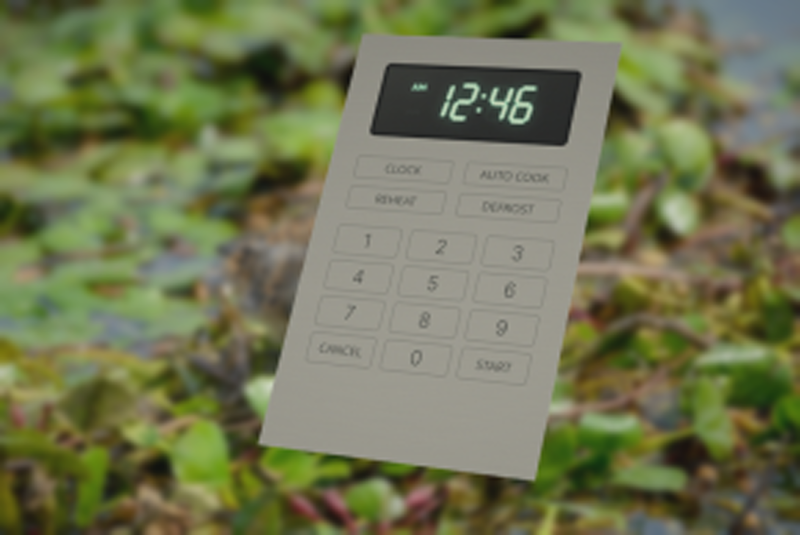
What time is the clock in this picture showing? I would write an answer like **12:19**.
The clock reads **12:46**
